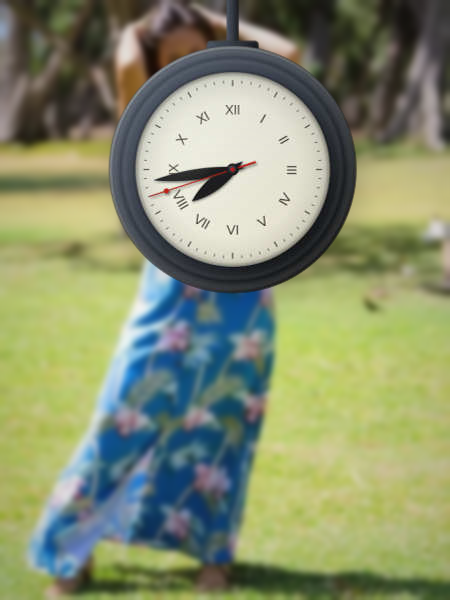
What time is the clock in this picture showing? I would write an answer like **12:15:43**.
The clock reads **7:43:42**
